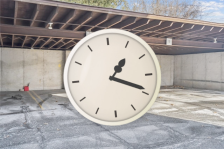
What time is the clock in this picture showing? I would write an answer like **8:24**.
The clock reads **1:19**
